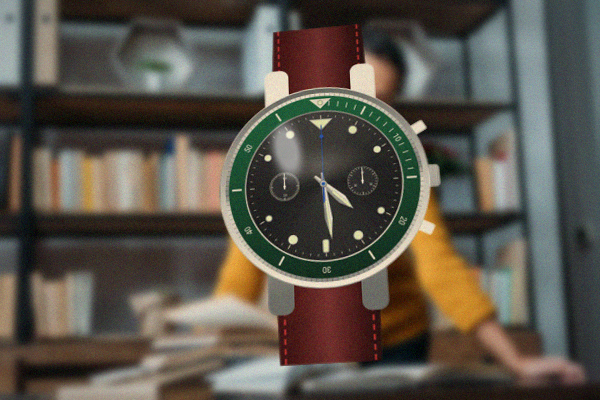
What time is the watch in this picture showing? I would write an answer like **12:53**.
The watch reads **4:29**
